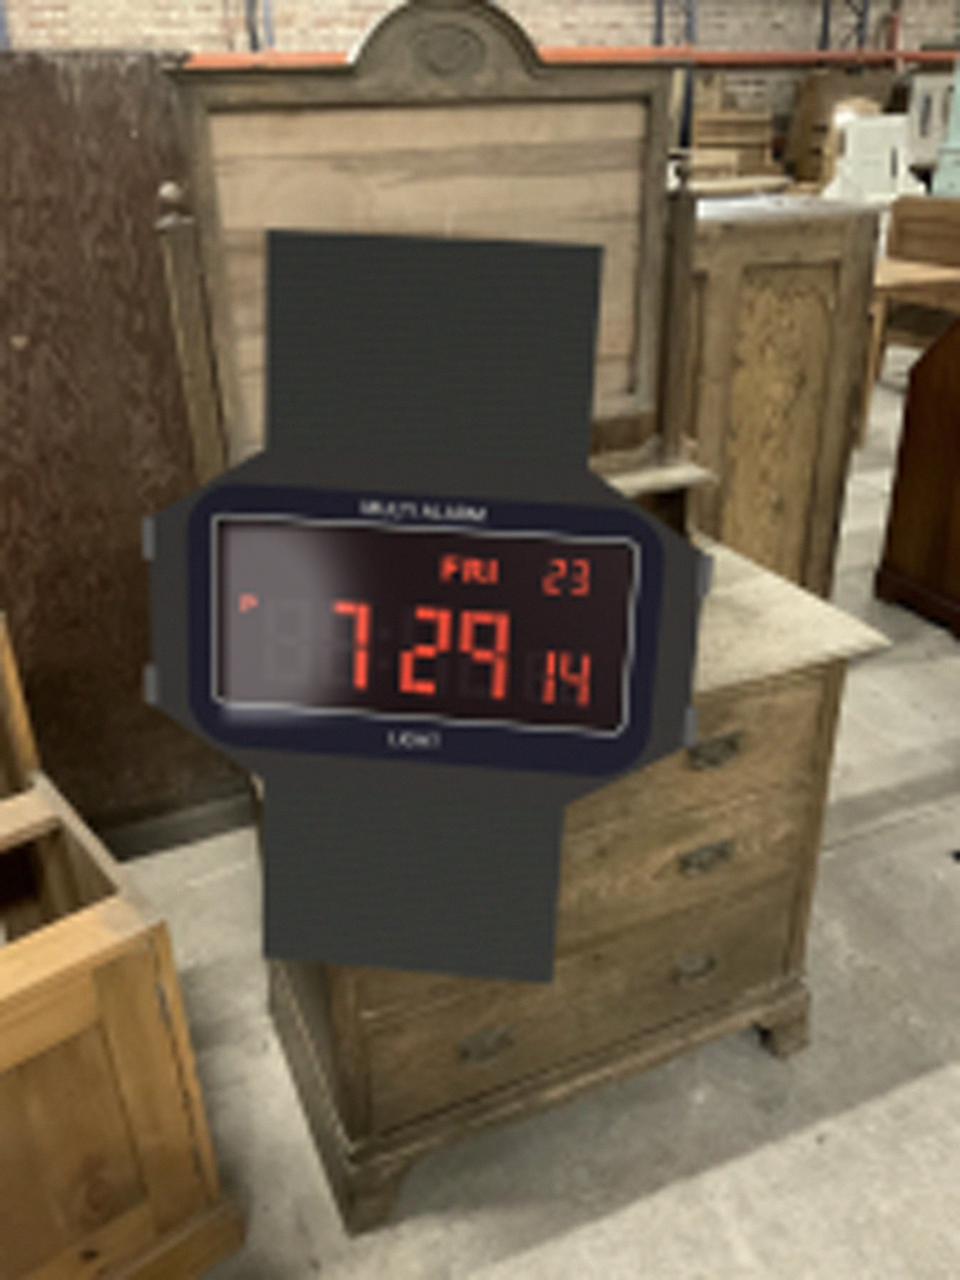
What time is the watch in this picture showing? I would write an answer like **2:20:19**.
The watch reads **7:29:14**
